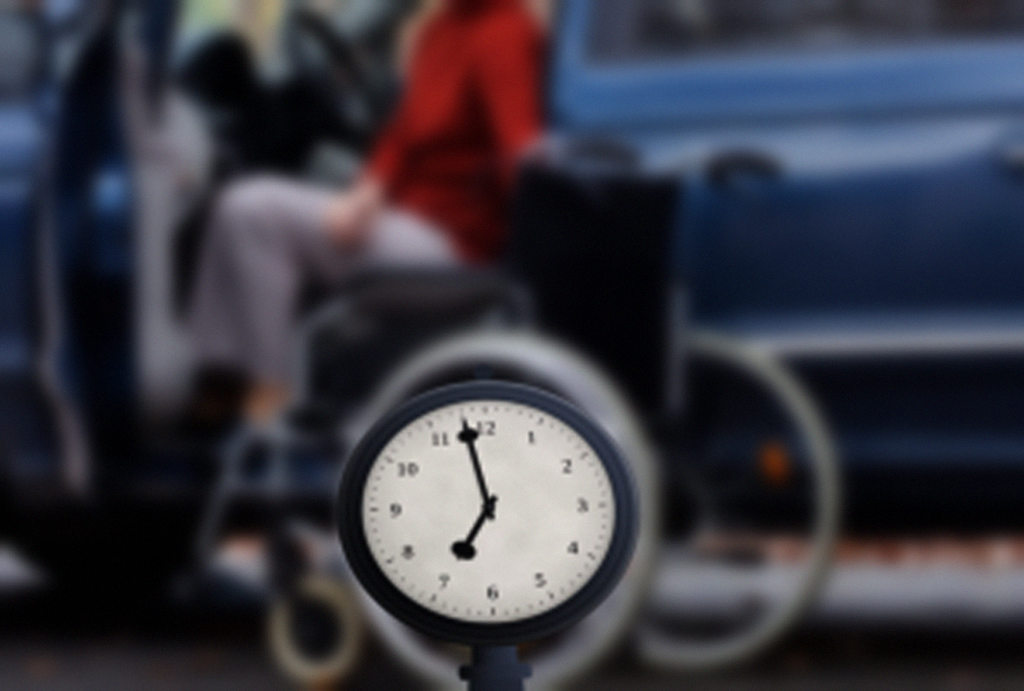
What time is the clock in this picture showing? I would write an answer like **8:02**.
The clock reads **6:58**
